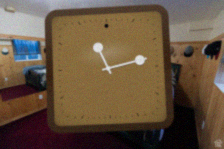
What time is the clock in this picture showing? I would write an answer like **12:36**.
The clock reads **11:13**
